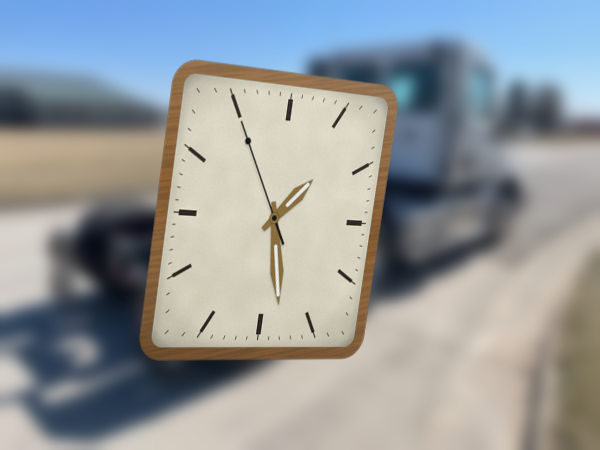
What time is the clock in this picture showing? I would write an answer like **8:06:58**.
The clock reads **1:27:55**
